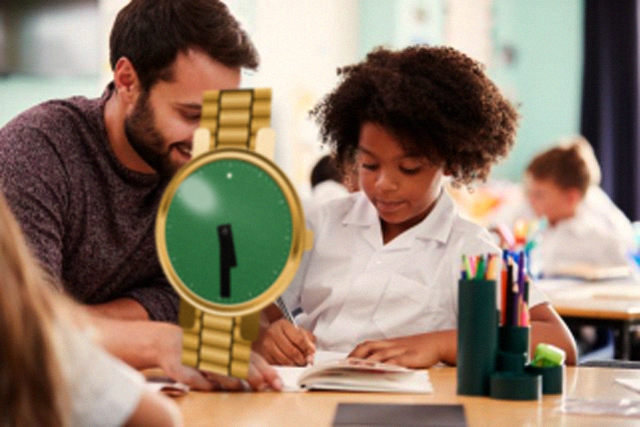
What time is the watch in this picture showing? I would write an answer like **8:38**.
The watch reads **5:29**
